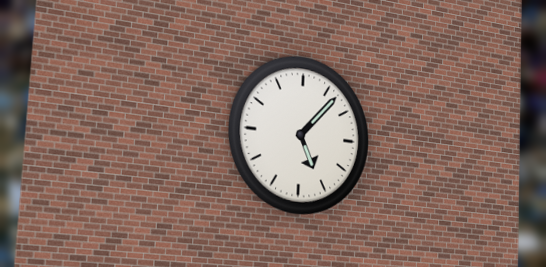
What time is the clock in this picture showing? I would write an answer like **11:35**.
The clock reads **5:07**
